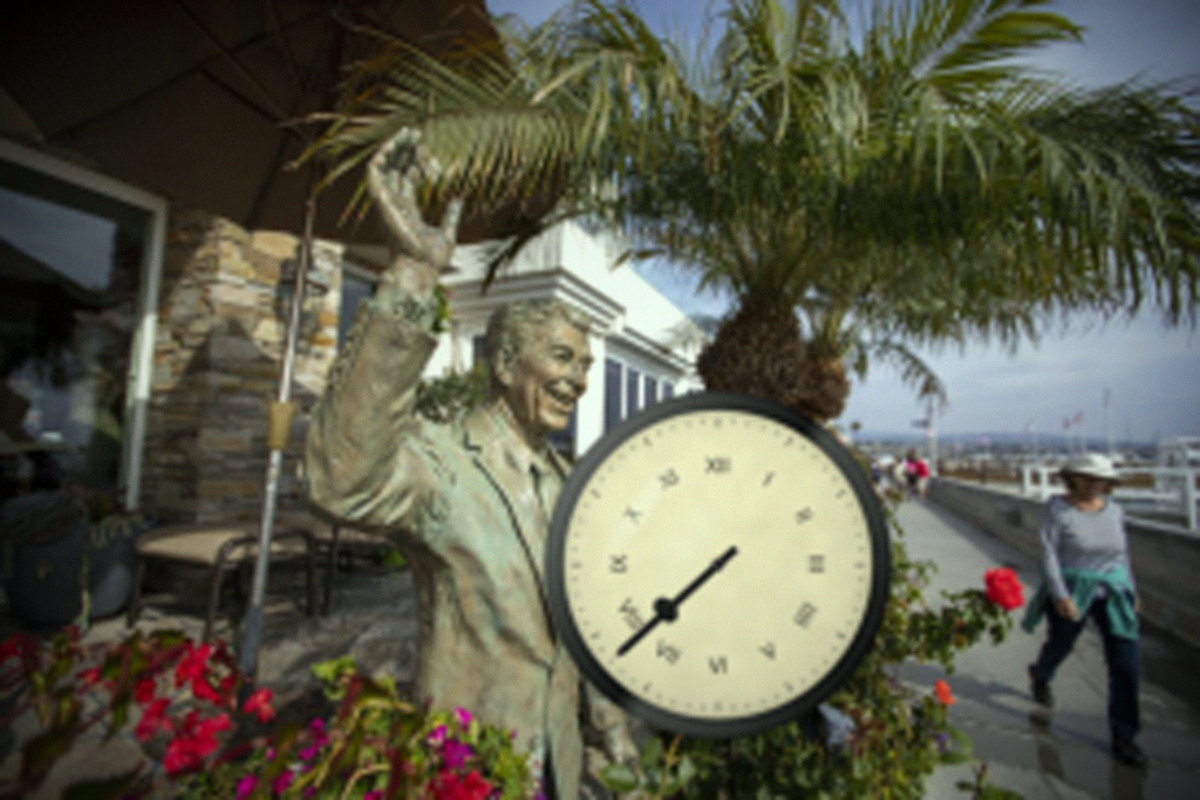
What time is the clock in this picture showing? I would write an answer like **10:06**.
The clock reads **7:38**
